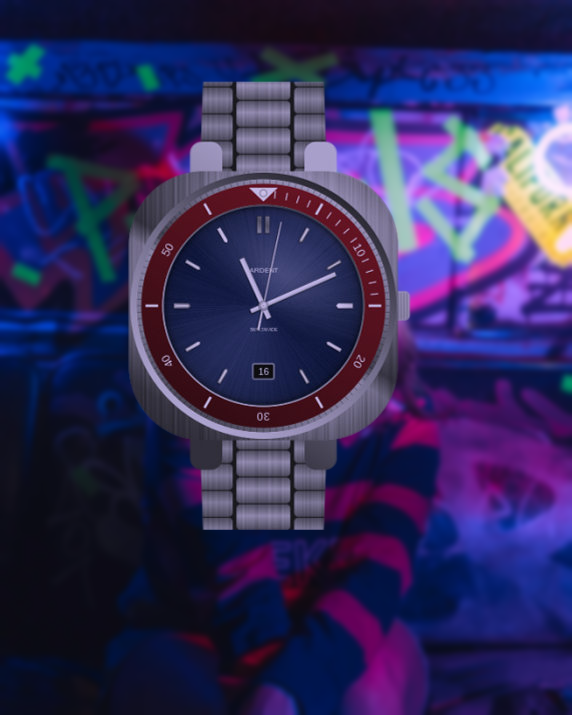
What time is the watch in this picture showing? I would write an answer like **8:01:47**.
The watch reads **11:11:02**
